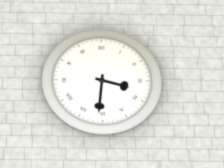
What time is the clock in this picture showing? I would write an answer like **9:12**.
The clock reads **3:31**
